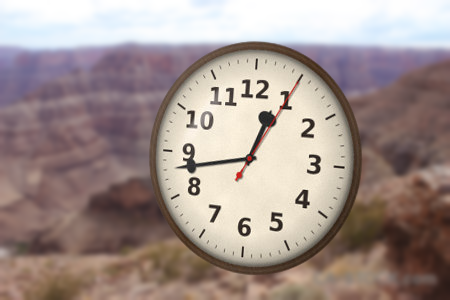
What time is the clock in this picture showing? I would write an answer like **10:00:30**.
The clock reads **12:43:05**
